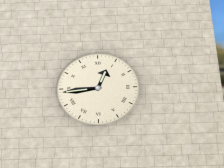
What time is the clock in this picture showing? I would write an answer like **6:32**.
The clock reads **12:44**
